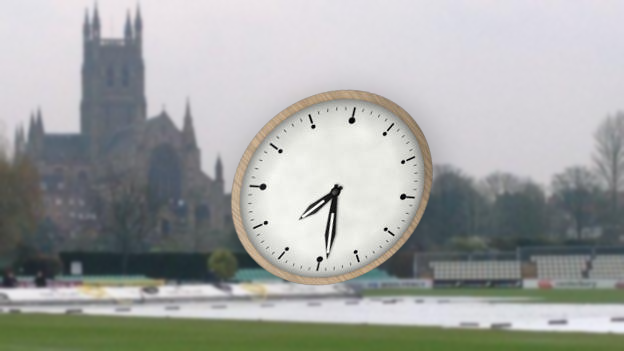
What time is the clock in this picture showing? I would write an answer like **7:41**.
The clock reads **7:29**
